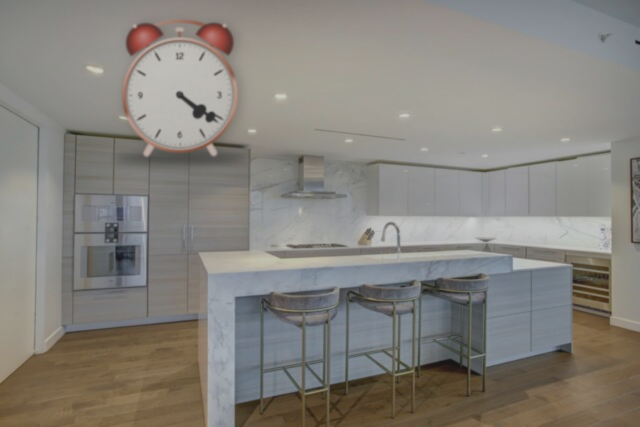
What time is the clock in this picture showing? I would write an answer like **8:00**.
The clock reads **4:21**
